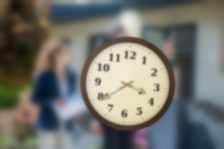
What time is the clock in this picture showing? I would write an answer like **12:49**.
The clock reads **3:39**
